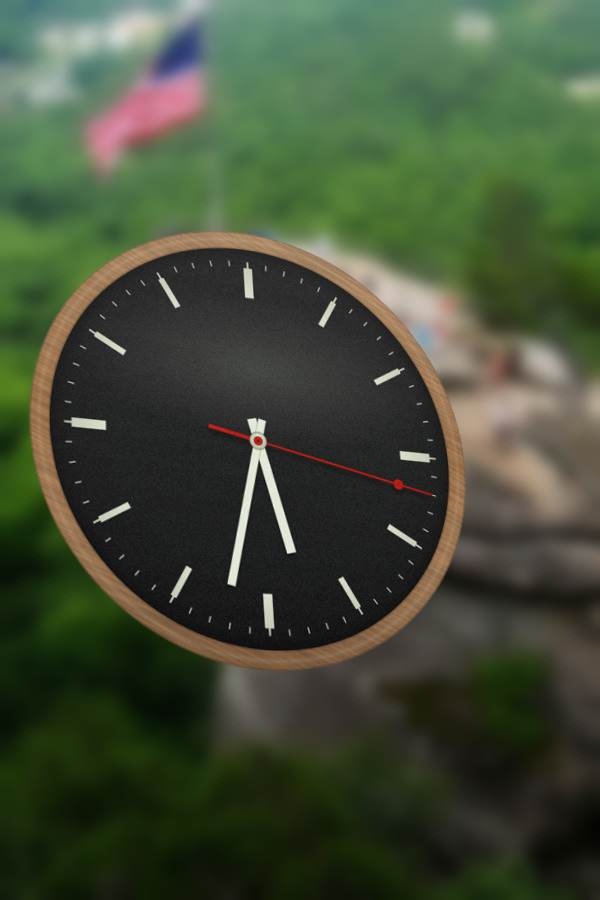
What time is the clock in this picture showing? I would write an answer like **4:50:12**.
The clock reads **5:32:17**
